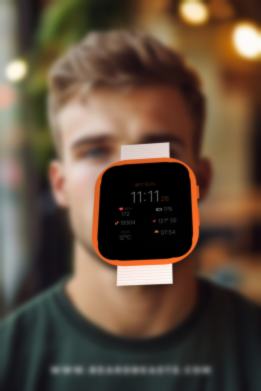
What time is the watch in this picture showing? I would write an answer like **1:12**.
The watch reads **11:11**
